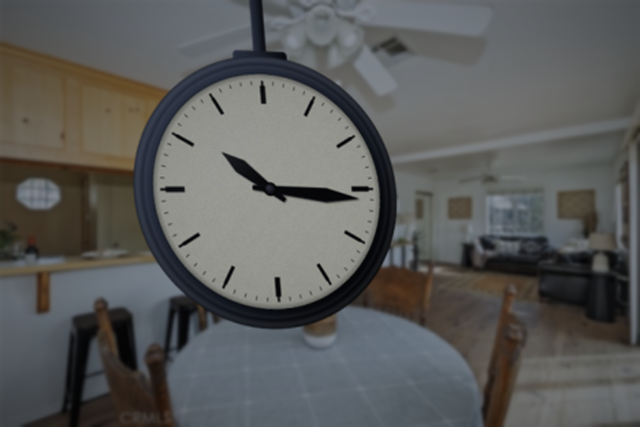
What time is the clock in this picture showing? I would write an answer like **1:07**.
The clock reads **10:16**
